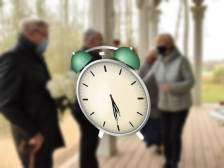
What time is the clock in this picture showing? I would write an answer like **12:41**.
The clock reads **5:30**
